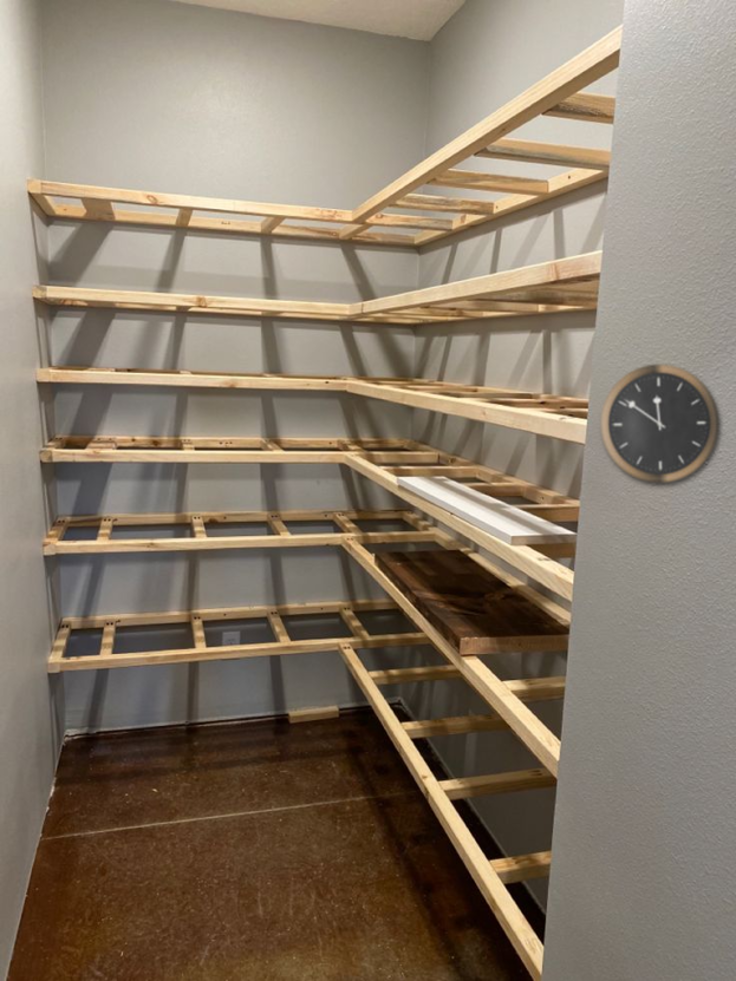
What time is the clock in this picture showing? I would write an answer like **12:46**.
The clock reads **11:51**
